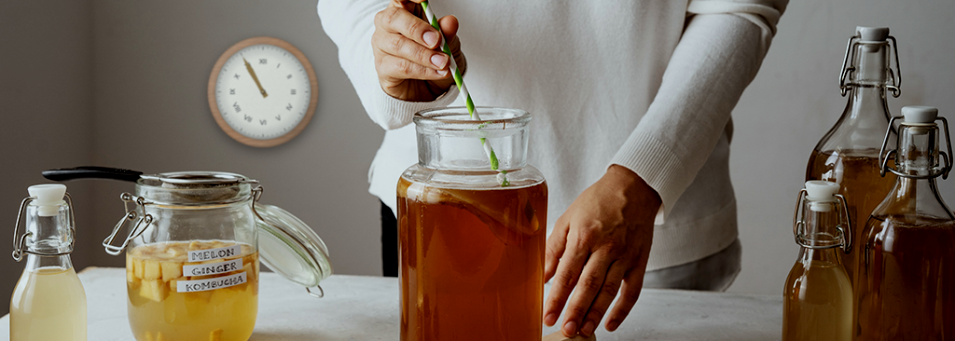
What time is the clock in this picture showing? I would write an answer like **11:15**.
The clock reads **10:55**
